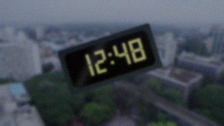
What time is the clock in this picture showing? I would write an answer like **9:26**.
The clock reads **12:48**
